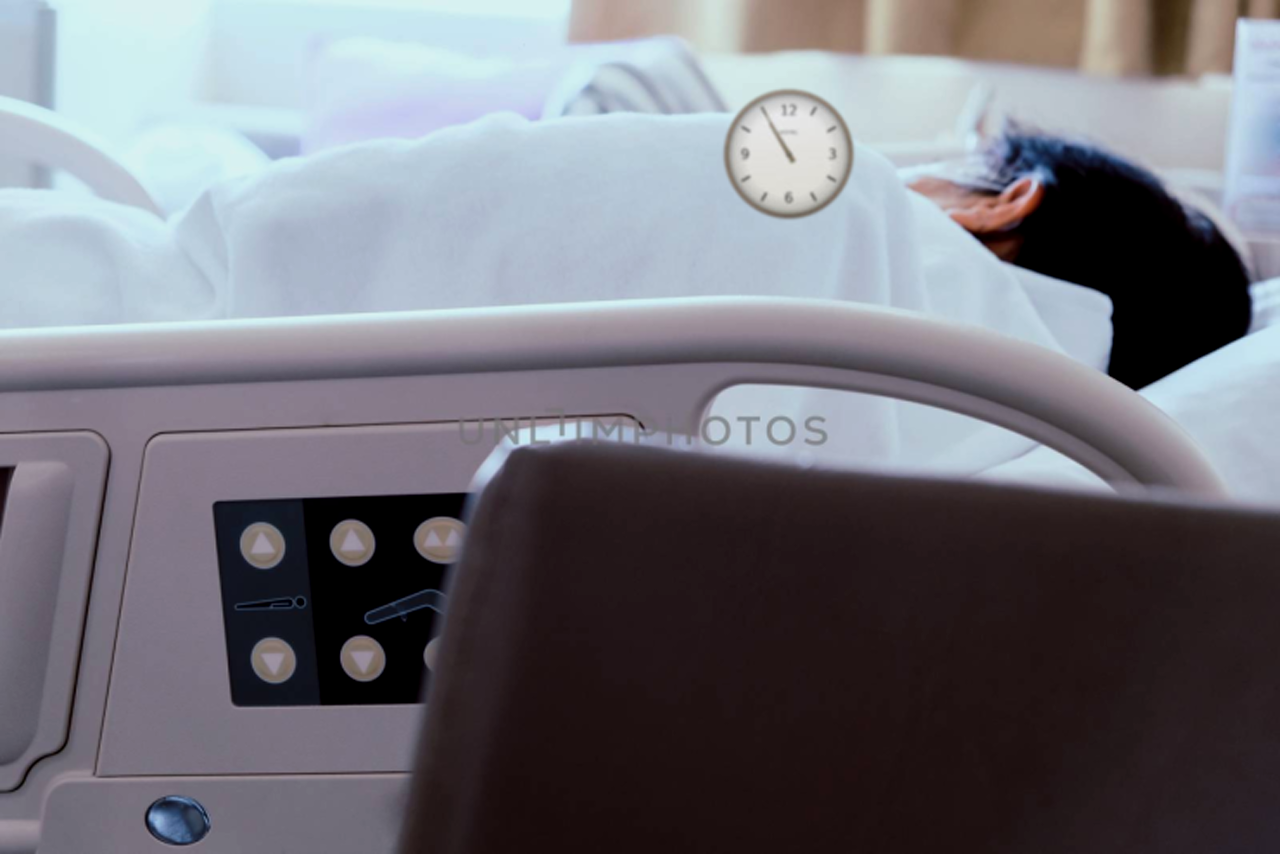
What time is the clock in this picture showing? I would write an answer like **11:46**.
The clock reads **10:55**
